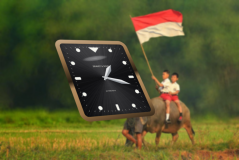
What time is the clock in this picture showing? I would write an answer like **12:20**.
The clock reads **1:18**
